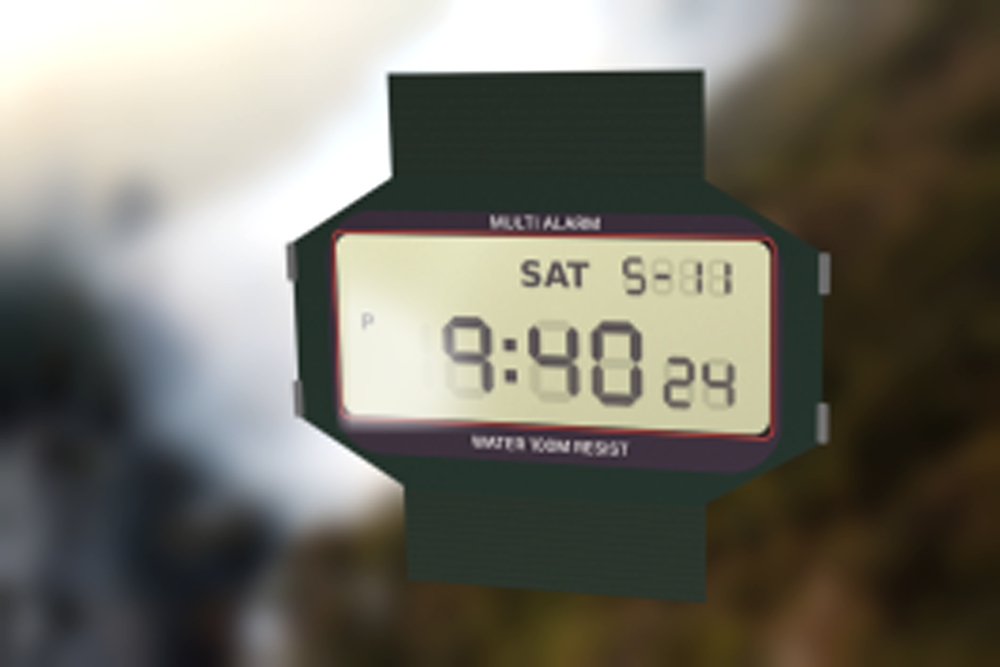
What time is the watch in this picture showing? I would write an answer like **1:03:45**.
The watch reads **9:40:24**
